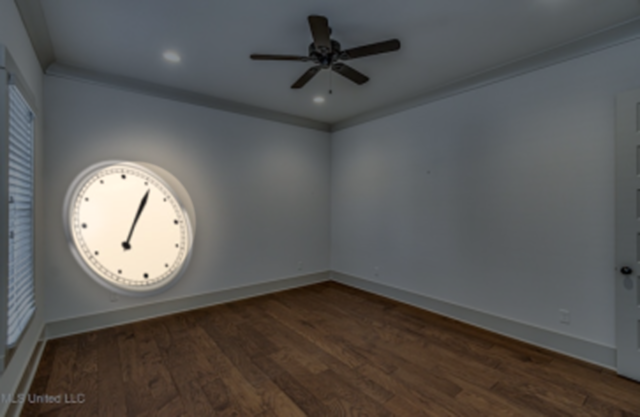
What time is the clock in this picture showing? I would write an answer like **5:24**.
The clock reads **7:06**
